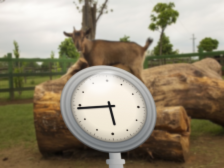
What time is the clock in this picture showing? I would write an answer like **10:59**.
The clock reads **5:44**
